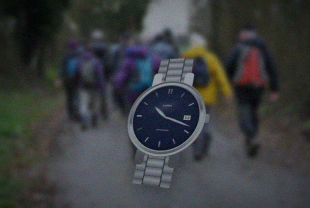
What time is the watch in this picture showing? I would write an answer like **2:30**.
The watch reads **10:18**
